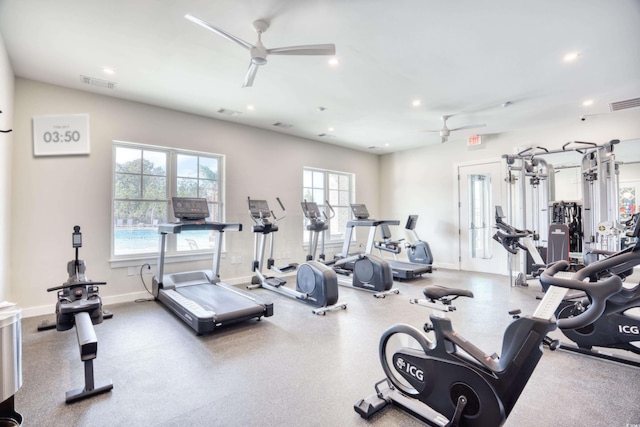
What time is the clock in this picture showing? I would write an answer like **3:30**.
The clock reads **3:50**
